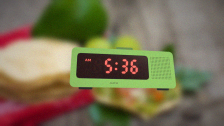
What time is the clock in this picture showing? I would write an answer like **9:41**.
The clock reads **5:36**
